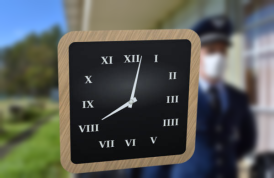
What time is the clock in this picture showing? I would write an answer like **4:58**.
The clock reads **8:02**
